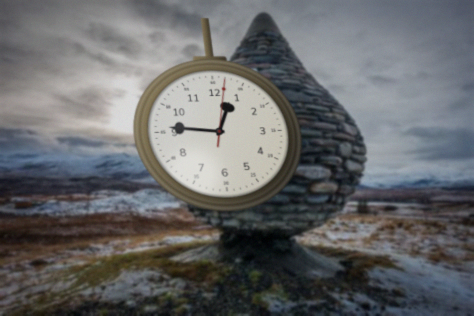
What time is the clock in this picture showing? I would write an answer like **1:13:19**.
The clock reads **12:46:02**
